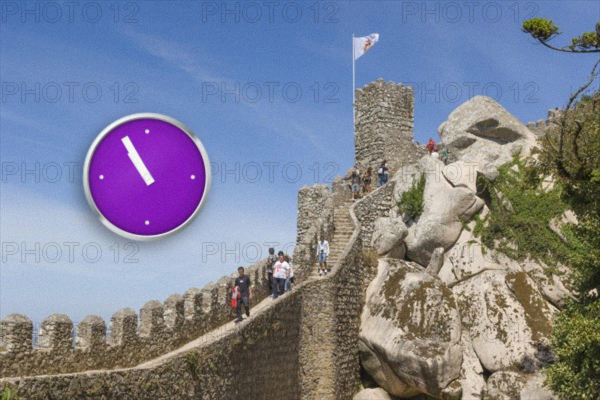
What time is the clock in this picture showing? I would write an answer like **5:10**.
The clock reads **10:55**
